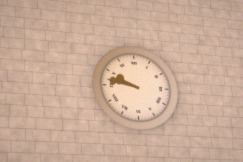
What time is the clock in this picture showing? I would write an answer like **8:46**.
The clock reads **9:47**
